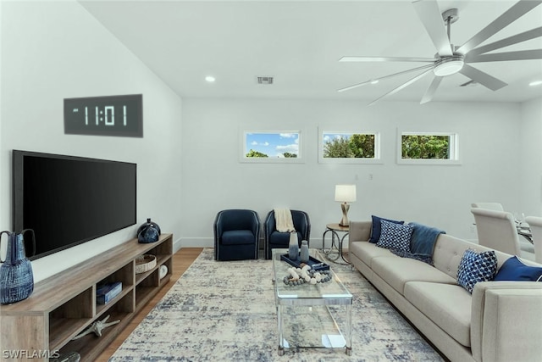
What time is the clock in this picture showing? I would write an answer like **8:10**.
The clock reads **11:01**
